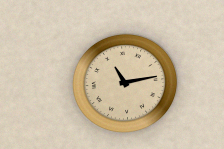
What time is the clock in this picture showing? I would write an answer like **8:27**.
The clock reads **10:09**
